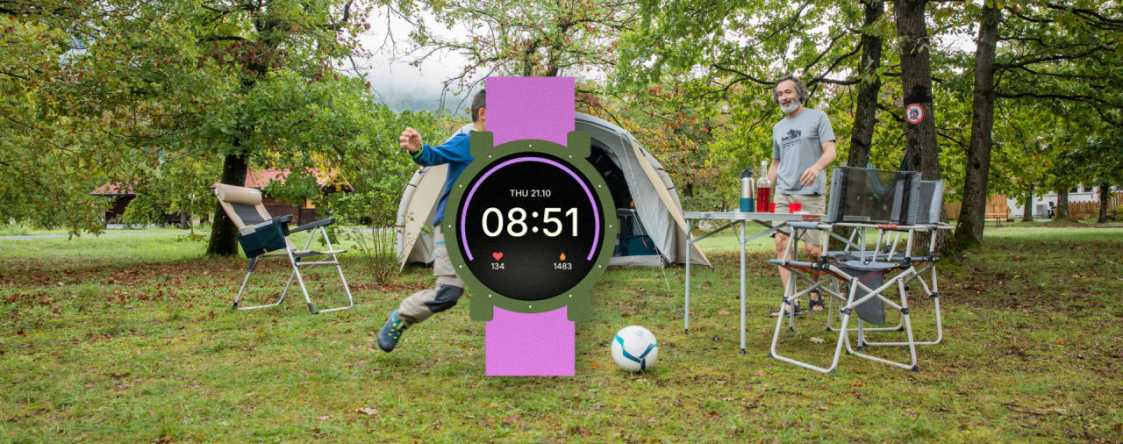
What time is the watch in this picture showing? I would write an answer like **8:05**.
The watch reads **8:51**
